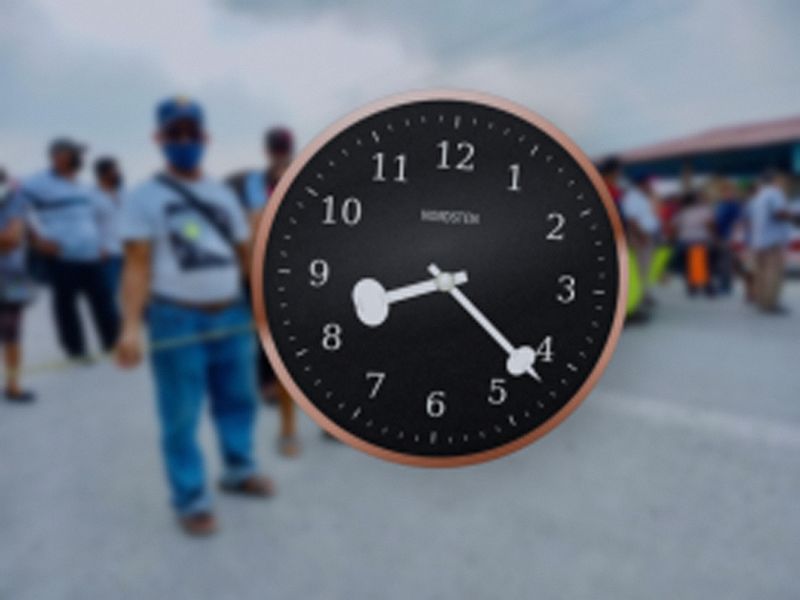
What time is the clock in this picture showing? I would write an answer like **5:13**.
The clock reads **8:22**
